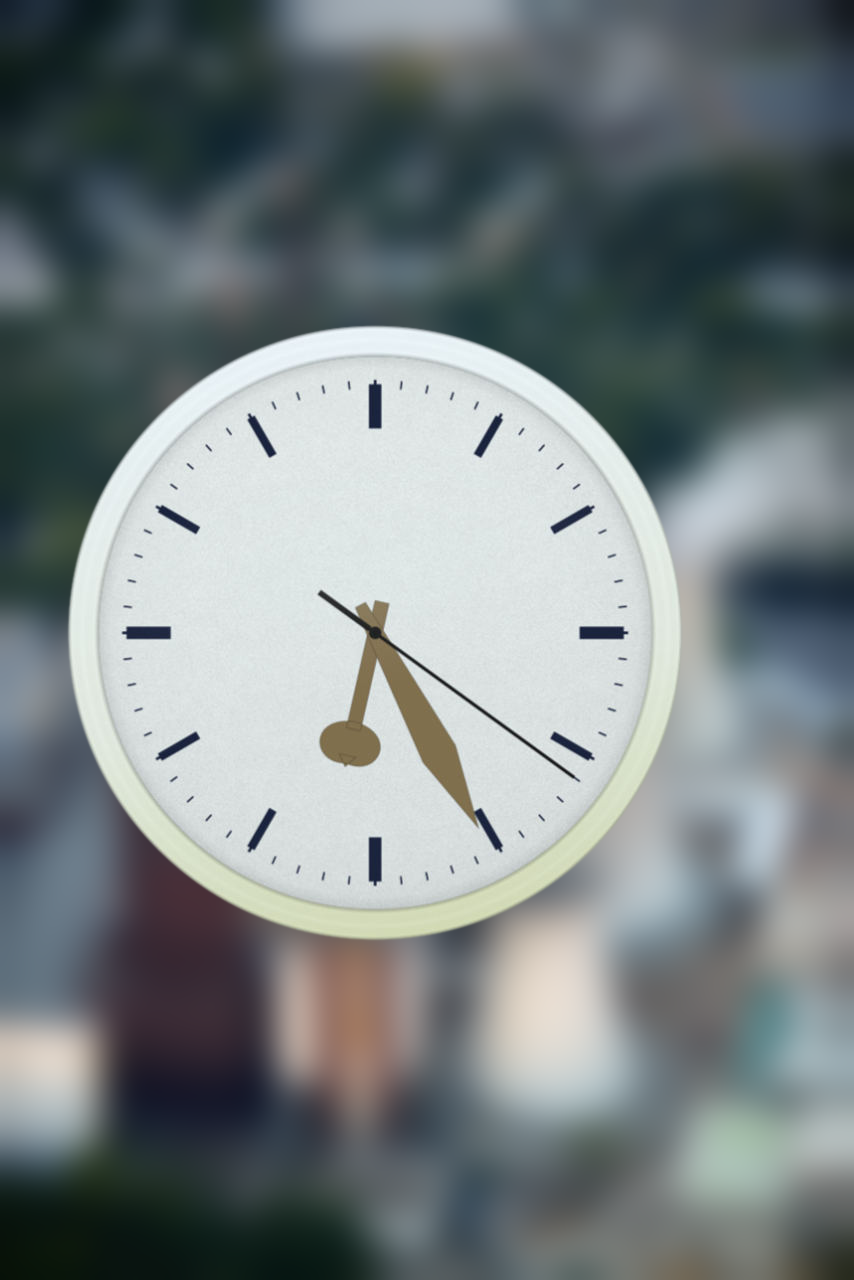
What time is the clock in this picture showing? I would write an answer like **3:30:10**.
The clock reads **6:25:21**
